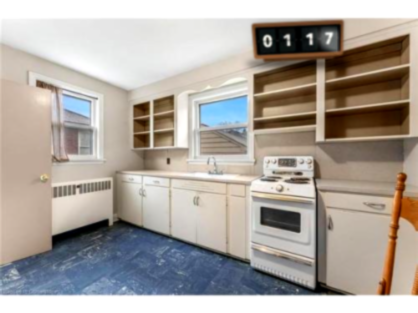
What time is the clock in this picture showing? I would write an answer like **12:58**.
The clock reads **1:17**
